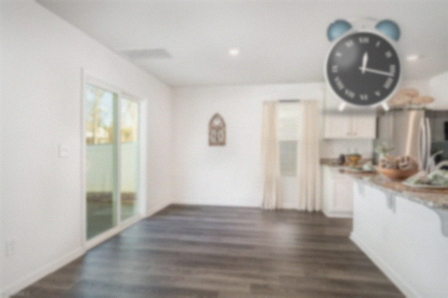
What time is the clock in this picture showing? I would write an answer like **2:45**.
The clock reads **12:17**
